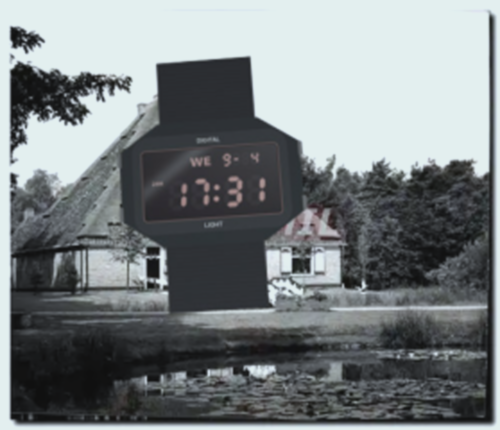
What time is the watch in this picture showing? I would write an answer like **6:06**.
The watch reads **17:31**
